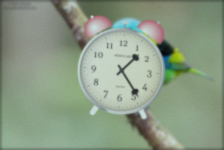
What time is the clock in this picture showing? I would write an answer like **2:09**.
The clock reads **1:24**
